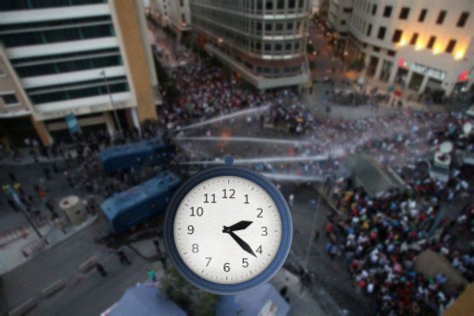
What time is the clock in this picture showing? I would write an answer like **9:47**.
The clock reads **2:22**
